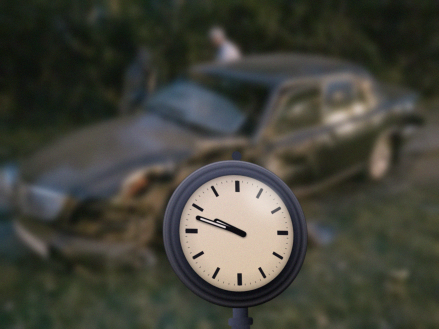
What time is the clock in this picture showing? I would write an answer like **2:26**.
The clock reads **9:48**
